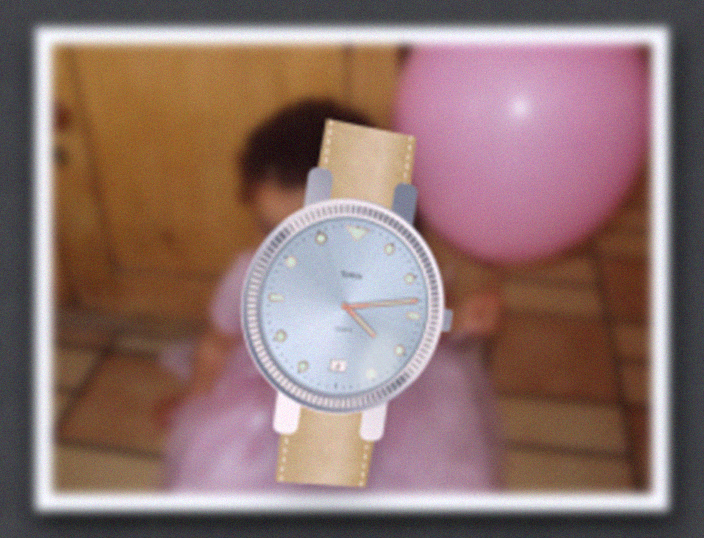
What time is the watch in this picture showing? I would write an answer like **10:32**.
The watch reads **4:13**
